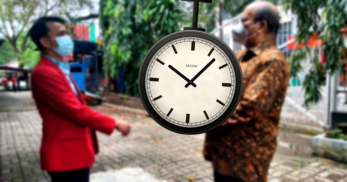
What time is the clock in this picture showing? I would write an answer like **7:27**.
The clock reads **10:07**
